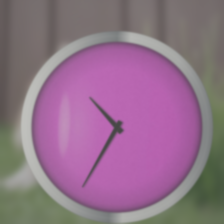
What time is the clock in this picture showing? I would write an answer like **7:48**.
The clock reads **10:35**
